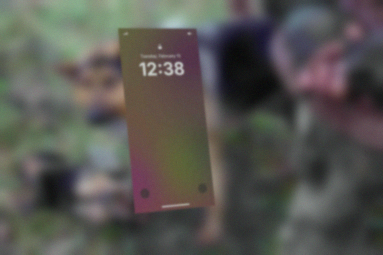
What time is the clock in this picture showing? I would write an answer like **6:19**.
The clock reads **12:38**
